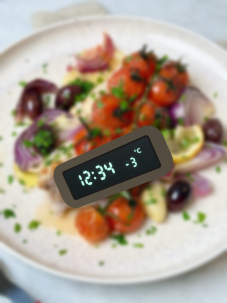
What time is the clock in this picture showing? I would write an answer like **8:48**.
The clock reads **12:34**
